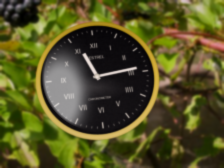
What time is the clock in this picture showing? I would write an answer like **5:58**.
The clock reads **11:14**
